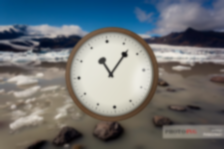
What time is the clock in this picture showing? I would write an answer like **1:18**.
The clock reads **11:07**
